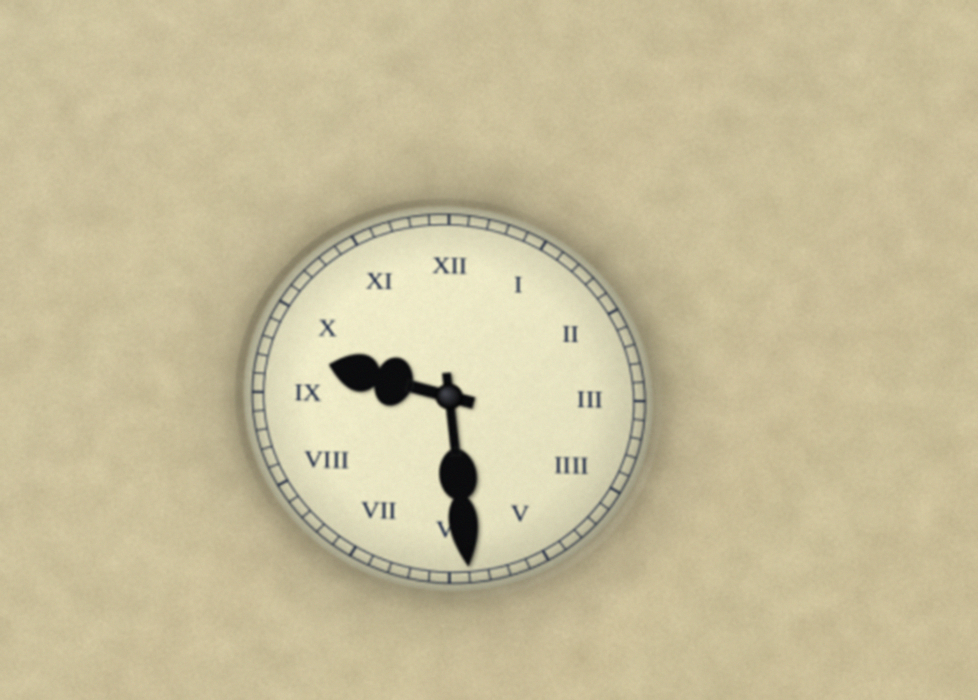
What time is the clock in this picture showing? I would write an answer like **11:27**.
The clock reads **9:29**
